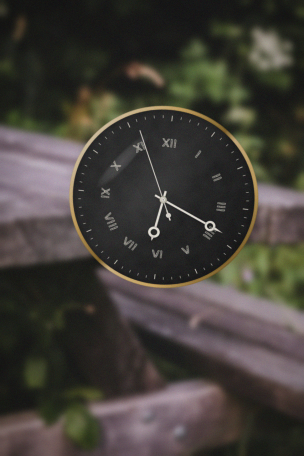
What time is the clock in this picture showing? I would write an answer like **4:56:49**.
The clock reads **6:18:56**
